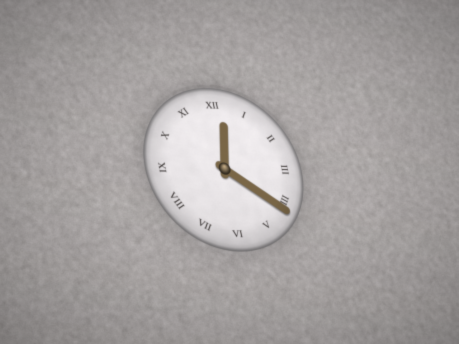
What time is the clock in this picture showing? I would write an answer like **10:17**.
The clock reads **12:21**
